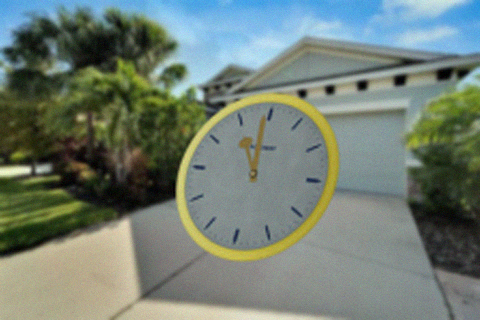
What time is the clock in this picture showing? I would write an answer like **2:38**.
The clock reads **10:59**
